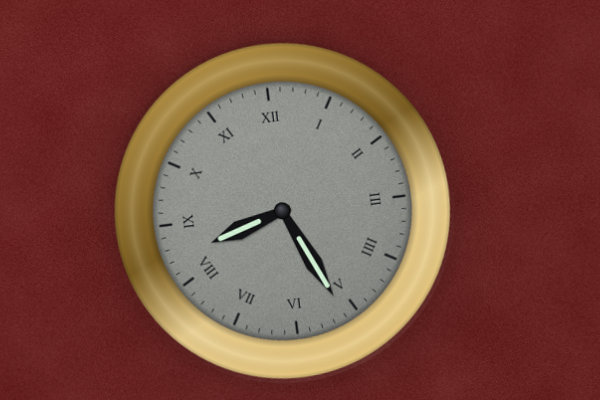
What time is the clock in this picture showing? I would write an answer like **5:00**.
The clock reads **8:26**
